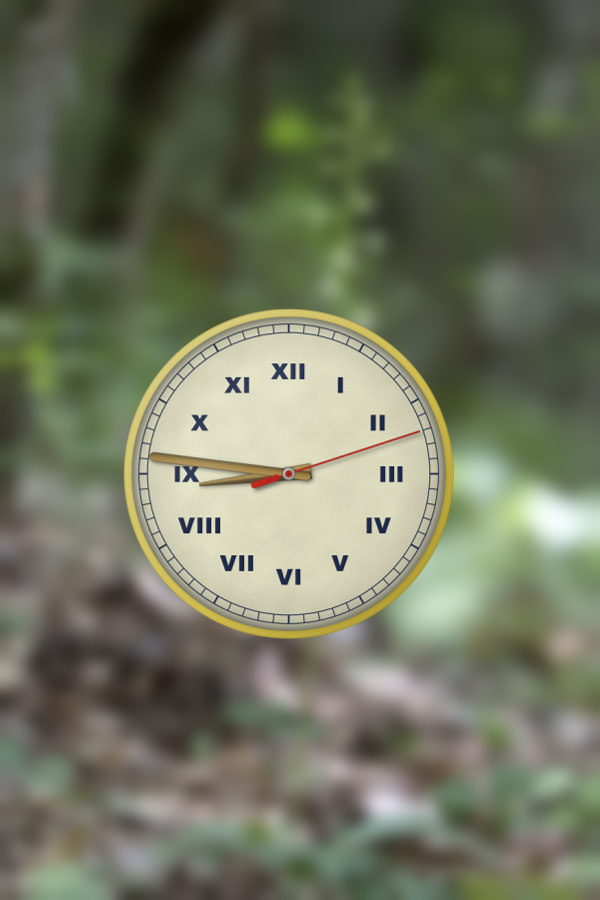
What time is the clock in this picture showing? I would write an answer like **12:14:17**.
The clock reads **8:46:12**
